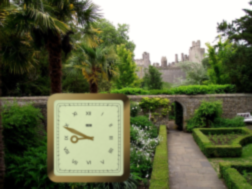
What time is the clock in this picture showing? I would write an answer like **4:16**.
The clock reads **8:49**
